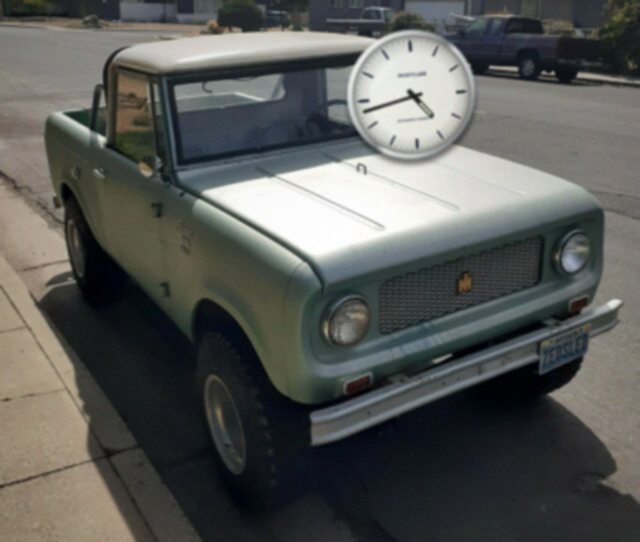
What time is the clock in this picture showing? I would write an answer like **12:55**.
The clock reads **4:43**
